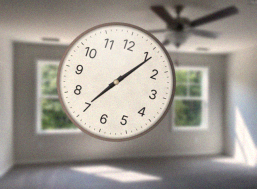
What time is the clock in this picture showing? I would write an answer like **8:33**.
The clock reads **7:06**
